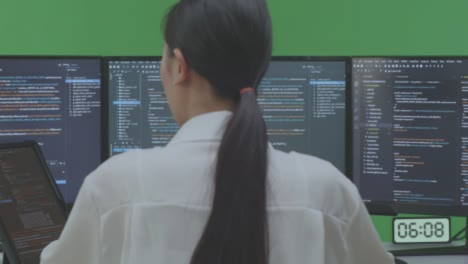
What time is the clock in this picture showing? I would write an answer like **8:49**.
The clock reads **6:08**
